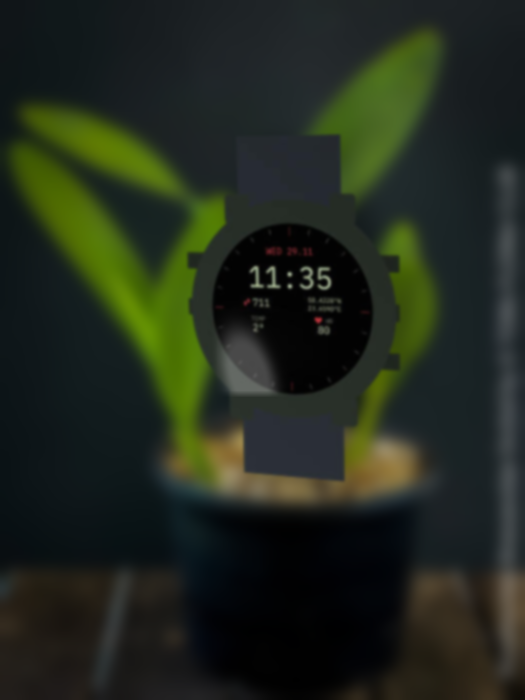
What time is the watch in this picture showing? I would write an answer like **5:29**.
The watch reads **11:35**
